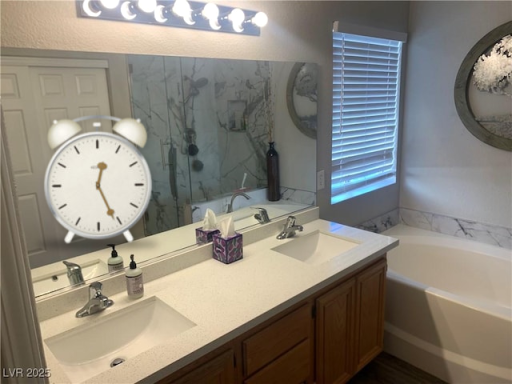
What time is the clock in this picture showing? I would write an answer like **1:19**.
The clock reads **12:26**
